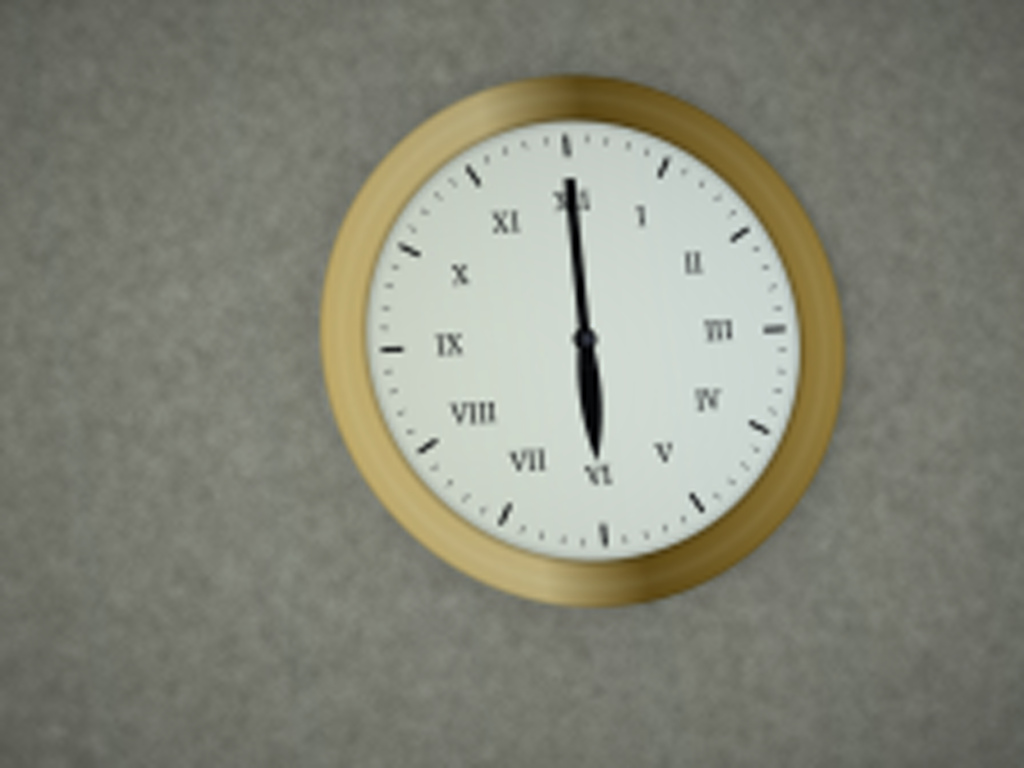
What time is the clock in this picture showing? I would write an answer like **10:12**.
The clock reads **6:00**
